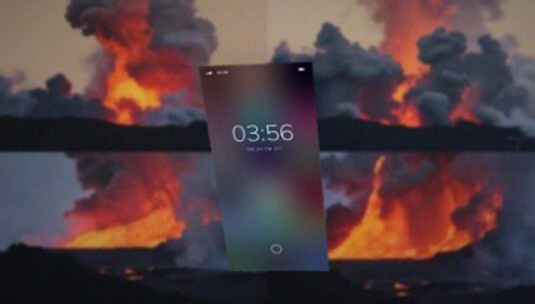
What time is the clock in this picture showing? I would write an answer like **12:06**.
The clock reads **3:56**
